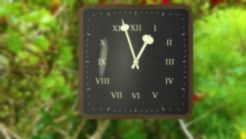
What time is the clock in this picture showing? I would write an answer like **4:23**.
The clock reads **12:57**
